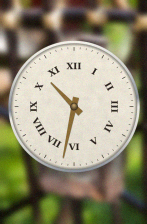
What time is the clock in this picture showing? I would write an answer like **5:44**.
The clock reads **10:32**
